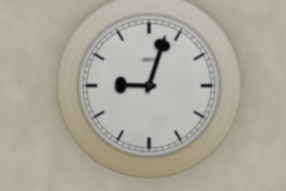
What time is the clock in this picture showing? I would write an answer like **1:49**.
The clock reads **9:03**
